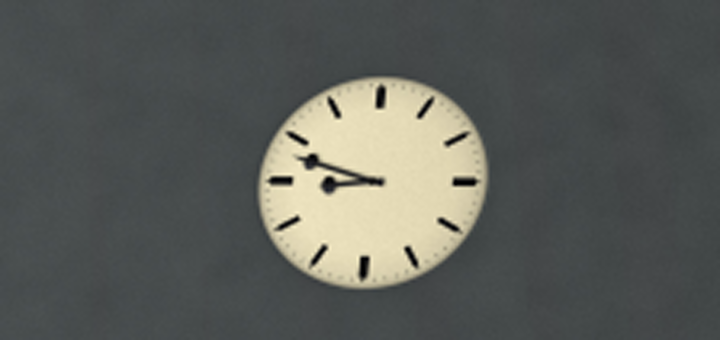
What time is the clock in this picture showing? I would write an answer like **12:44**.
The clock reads **8:48**
